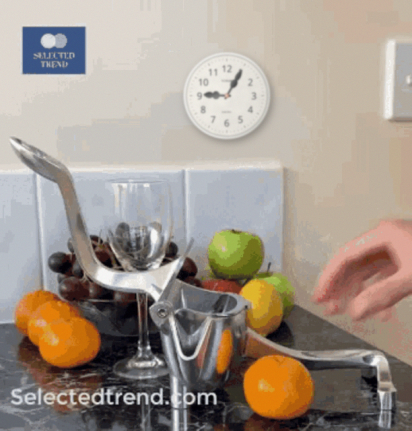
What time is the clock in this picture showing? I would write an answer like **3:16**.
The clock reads **9:05**
